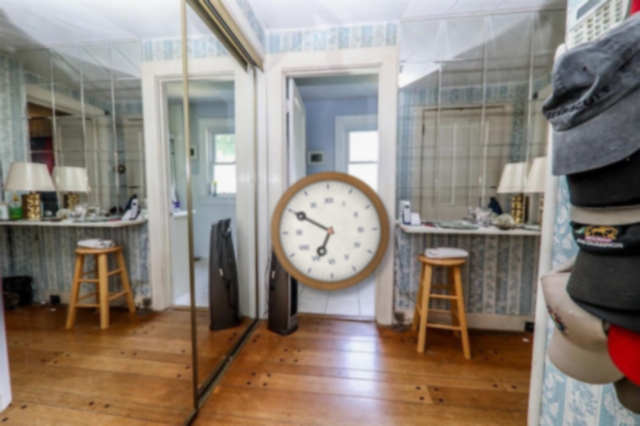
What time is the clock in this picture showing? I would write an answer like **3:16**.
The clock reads **6:50**
